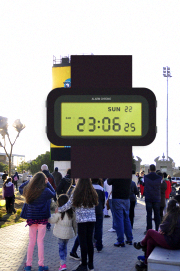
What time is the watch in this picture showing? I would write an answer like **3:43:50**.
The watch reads **23:06:25**
